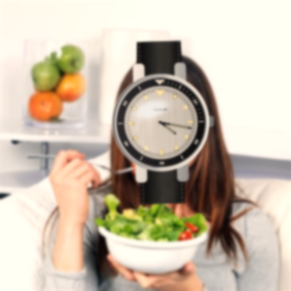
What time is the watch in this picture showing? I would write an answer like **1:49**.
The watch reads **4:17**
